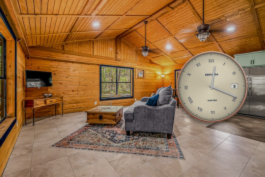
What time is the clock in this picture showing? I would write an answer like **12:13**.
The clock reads **12:19**
